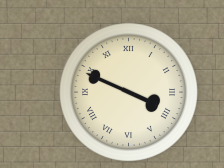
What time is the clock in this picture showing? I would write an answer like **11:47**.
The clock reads **3:49**
